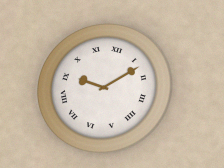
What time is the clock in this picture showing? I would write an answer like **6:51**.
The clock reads **9:07**
